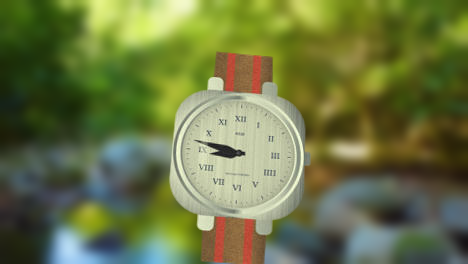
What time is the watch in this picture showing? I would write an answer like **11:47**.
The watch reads **8:47**
